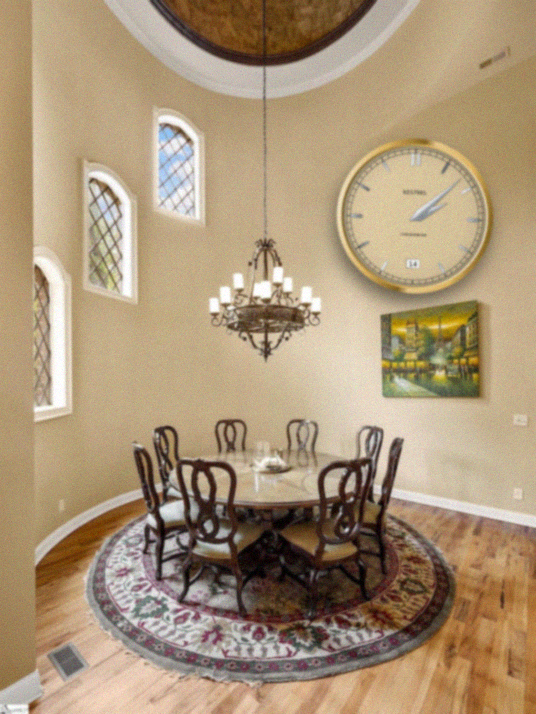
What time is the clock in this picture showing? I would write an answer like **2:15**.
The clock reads **2:08**
